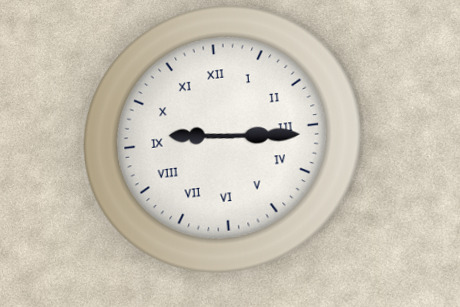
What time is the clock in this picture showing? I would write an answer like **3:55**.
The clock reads **9:16**
